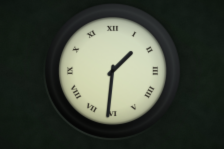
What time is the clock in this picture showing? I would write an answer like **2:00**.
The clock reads **1:31**
